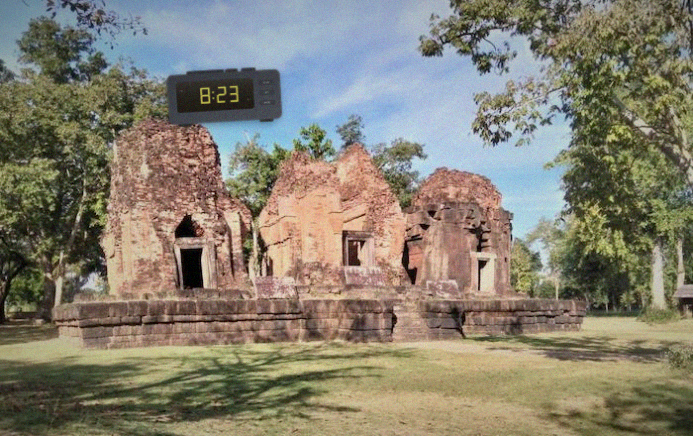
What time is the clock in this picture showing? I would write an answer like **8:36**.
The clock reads **8:23**
